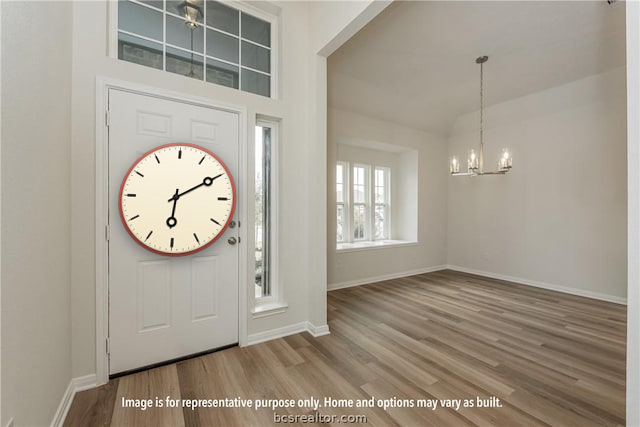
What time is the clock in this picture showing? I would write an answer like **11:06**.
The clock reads **6:10**
